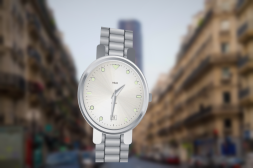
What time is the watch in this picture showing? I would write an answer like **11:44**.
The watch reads **1:31**
